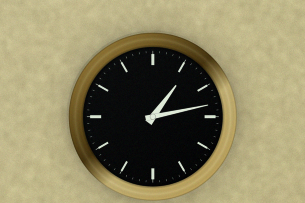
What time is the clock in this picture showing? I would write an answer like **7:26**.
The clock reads **1:13**
